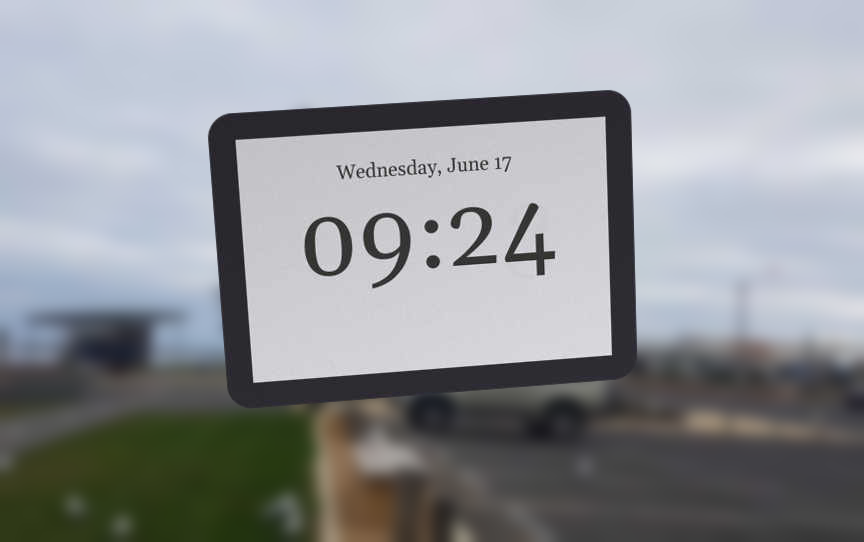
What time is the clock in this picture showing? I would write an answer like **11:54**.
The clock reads **9:24**
